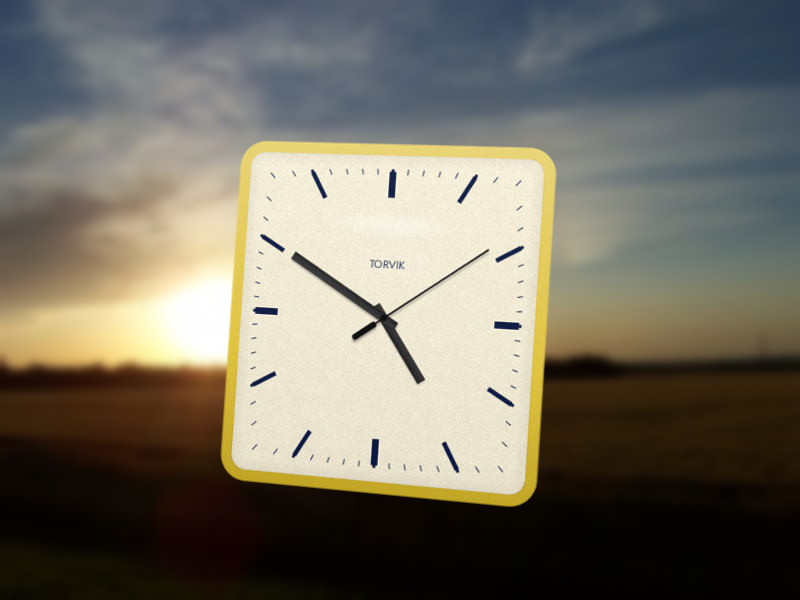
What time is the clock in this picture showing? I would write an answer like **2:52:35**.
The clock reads **4:50:09**
